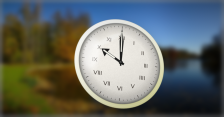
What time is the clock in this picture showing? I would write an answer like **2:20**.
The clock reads **10:00**
